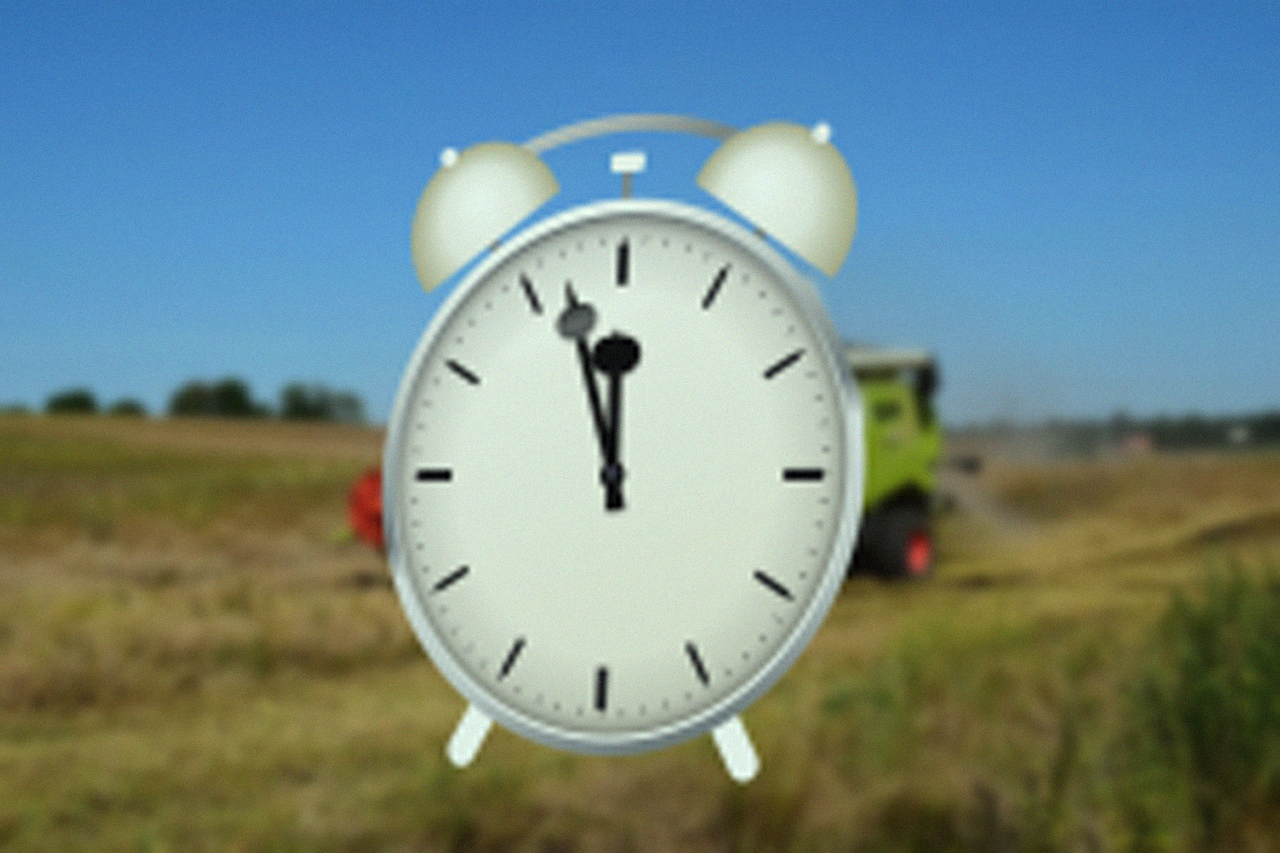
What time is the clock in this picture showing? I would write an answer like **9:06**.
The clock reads **11:57**
